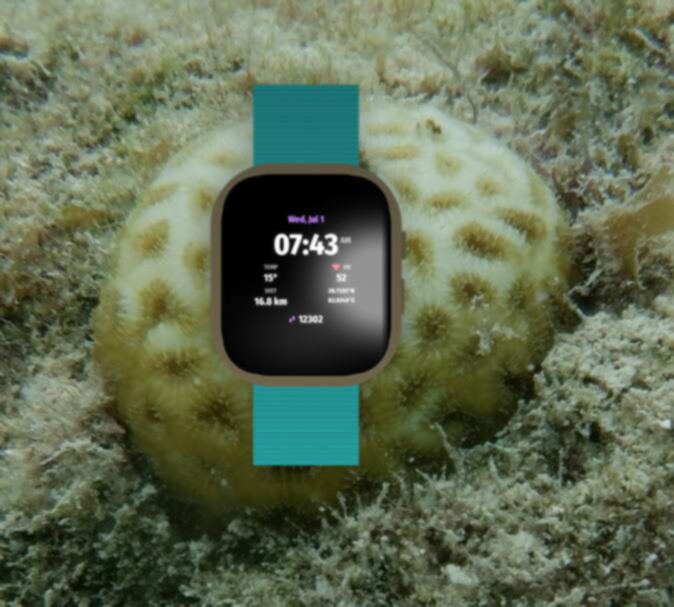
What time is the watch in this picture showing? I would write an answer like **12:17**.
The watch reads **7:43**
